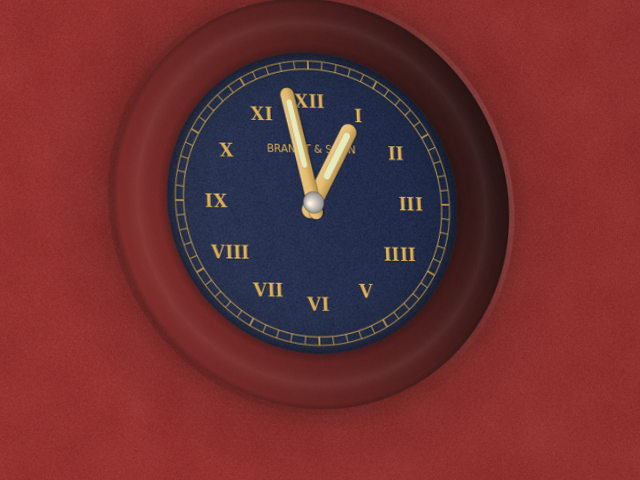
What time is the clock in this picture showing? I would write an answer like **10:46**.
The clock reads **12:58**
